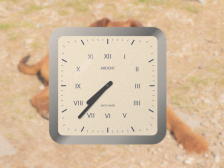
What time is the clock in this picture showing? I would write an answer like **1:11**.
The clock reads **7:37**
